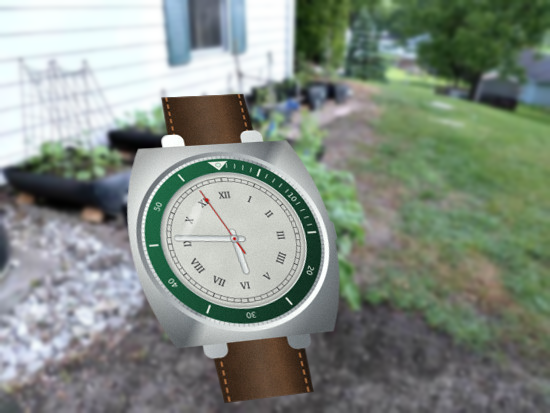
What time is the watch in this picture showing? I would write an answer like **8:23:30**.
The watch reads **5:45:56**
